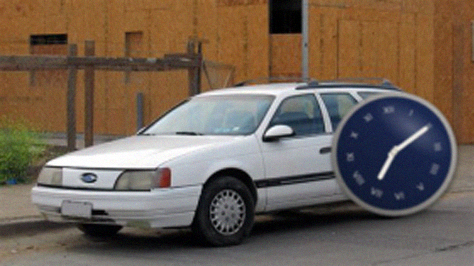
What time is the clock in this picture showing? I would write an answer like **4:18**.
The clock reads **7:10**
